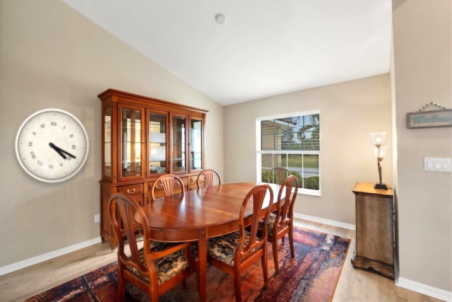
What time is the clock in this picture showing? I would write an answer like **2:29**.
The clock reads **4:19**
